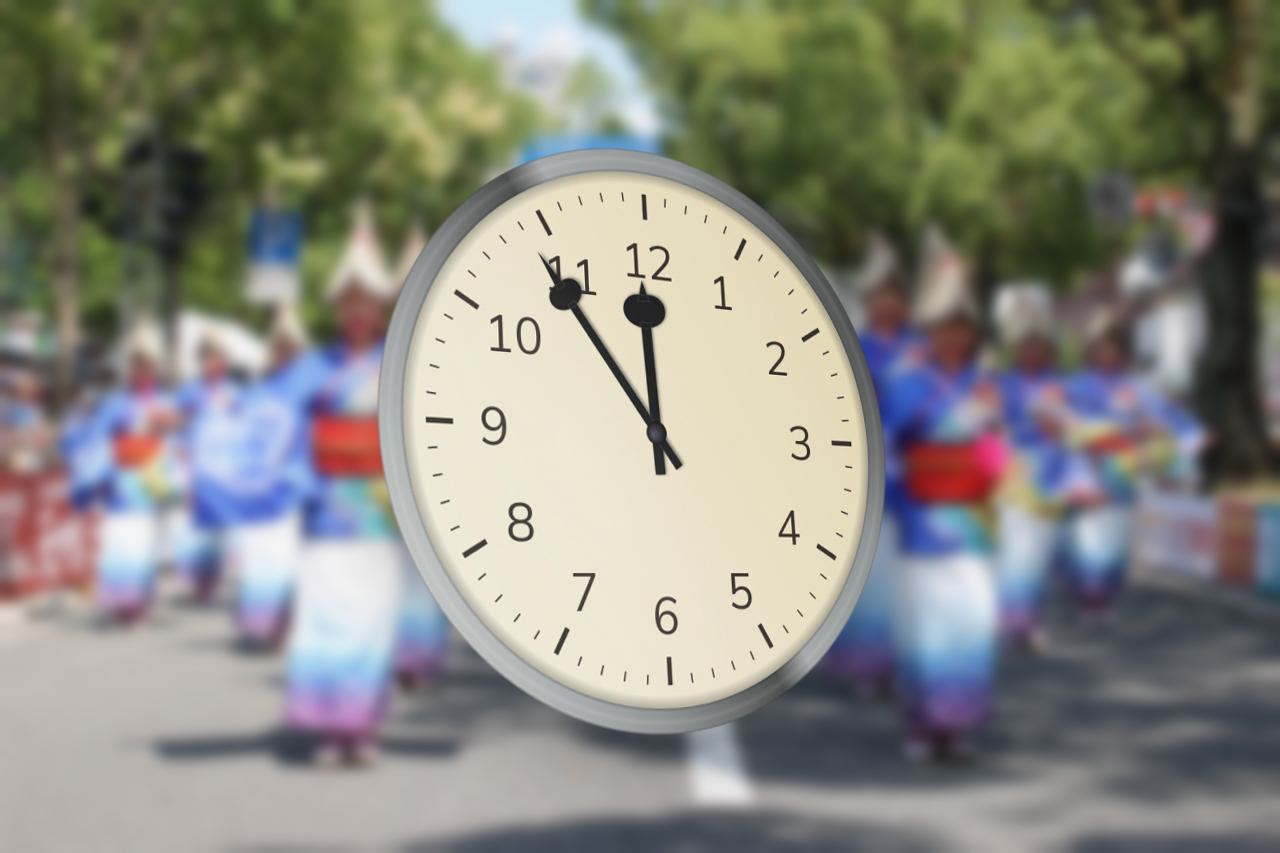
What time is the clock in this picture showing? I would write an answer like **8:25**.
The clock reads **11:54**
